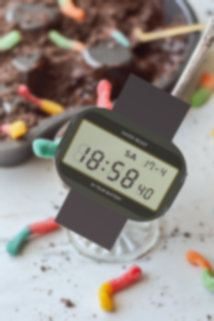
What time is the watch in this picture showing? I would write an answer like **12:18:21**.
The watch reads **18:58:40**
